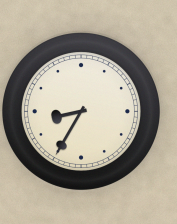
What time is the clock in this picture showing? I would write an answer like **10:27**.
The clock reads **8:35**
